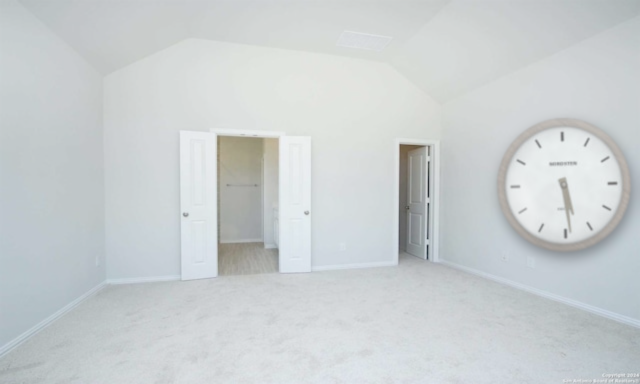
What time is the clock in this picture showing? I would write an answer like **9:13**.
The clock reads **5:29**
